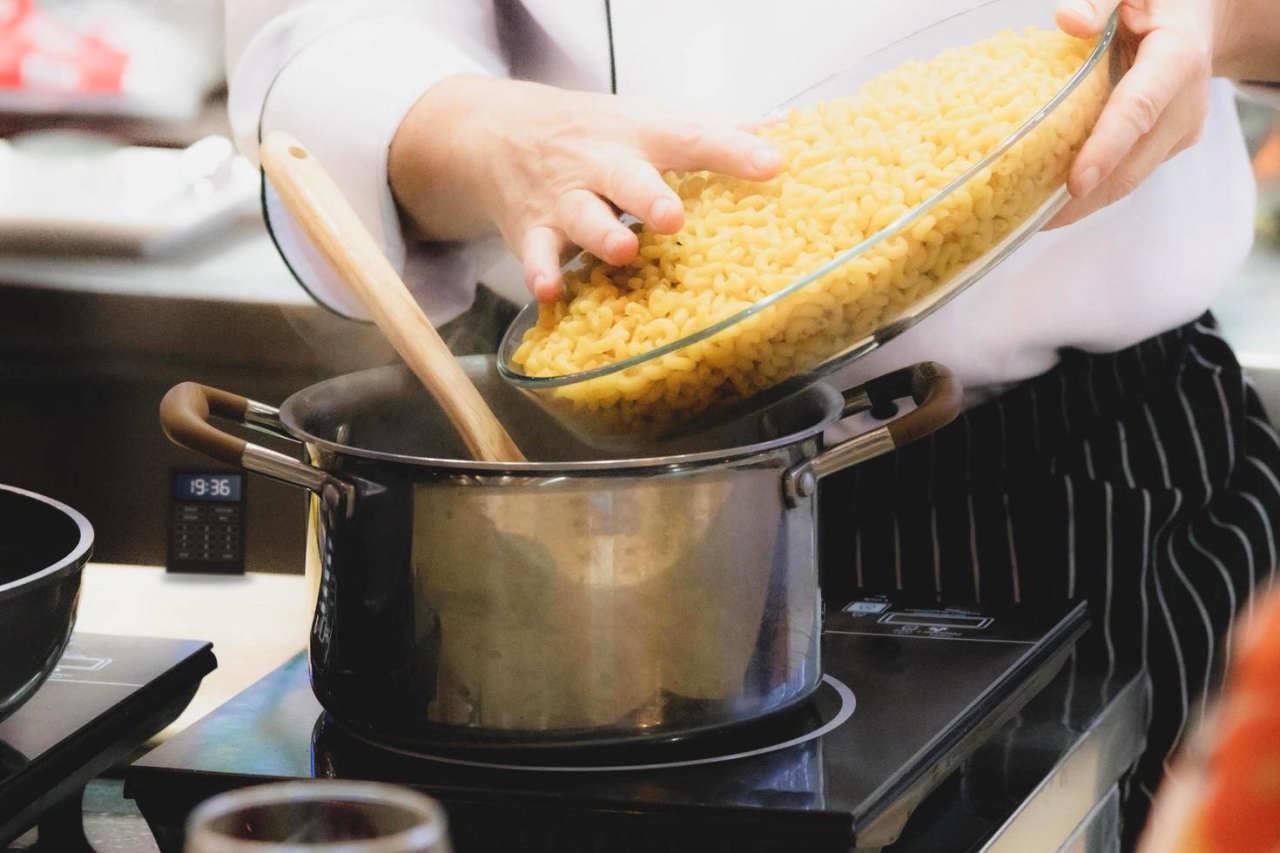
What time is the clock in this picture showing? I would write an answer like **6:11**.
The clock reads **19:36**
